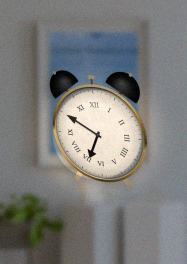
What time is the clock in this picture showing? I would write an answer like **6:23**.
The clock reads **6:50**
